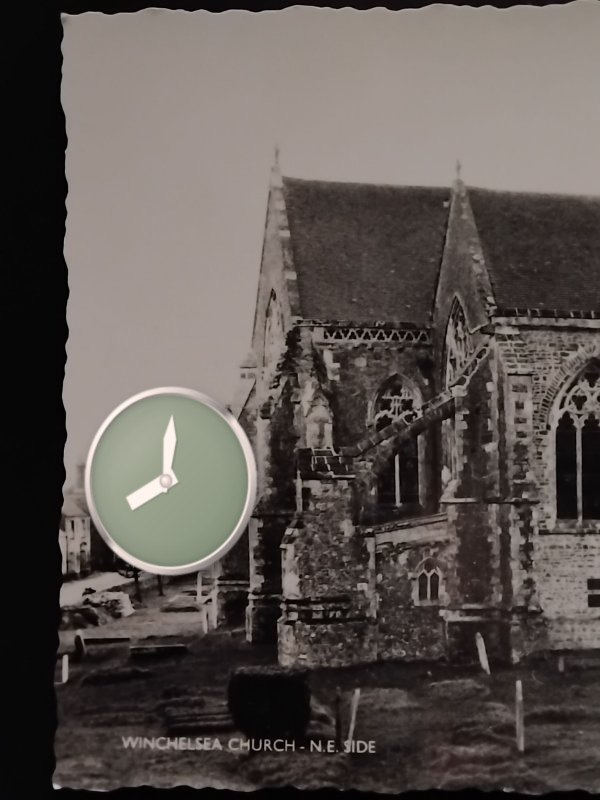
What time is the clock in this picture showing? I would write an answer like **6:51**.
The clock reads **8:01**
